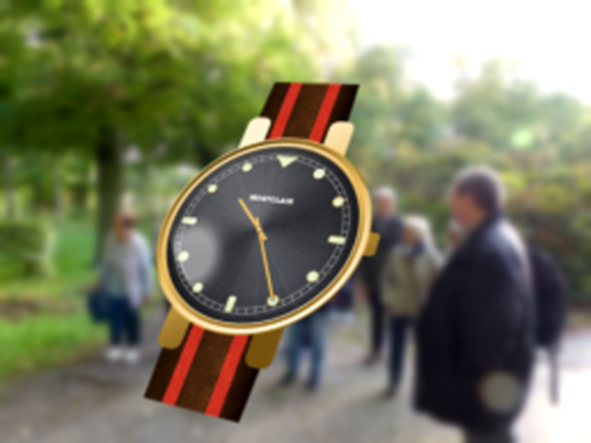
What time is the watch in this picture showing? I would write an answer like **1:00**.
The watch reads **10:25**
